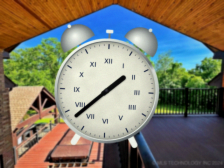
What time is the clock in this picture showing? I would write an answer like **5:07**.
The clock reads **1:38**
